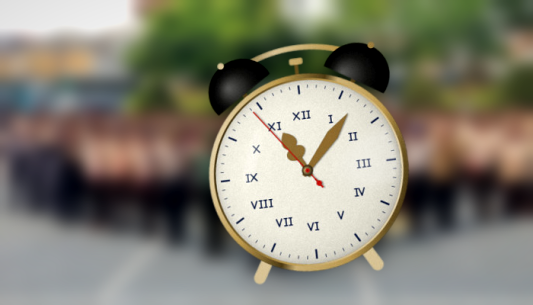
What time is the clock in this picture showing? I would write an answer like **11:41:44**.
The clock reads **11:06:54**
